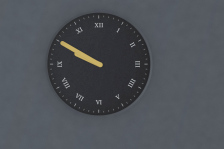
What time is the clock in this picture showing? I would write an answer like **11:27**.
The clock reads **9:50**
